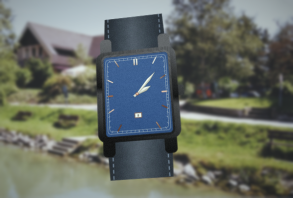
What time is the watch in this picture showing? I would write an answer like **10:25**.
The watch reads **2:07**
